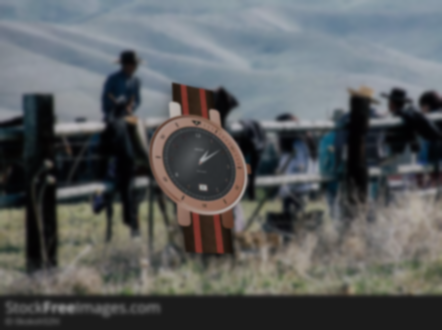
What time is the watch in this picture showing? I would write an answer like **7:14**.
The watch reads **1:09**
